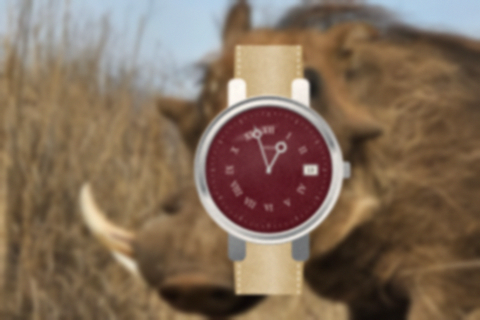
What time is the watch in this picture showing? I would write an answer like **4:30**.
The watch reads **12:57**
